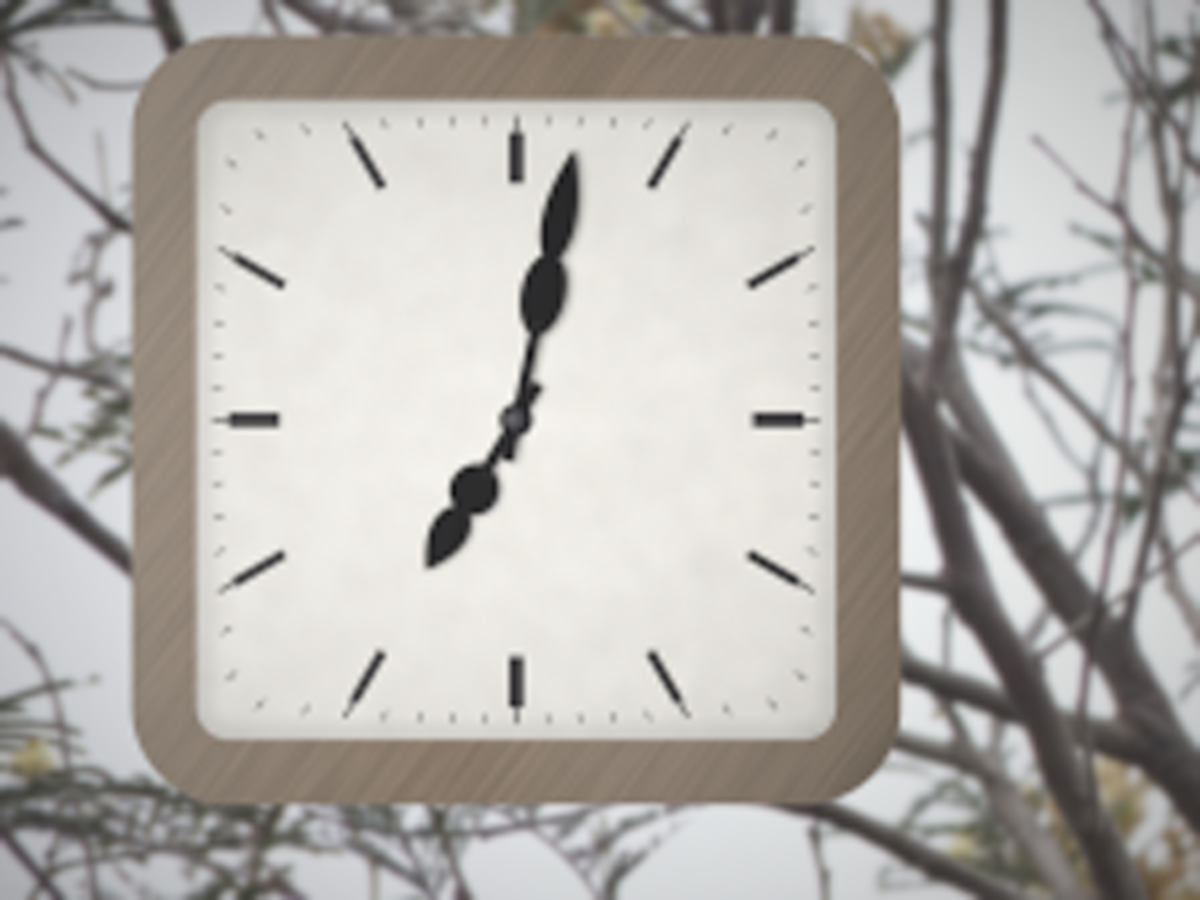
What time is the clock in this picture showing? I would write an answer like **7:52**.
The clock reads **7:02**
